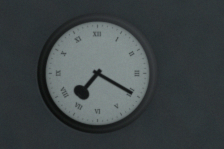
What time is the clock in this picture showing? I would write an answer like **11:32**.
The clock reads **7:20**
